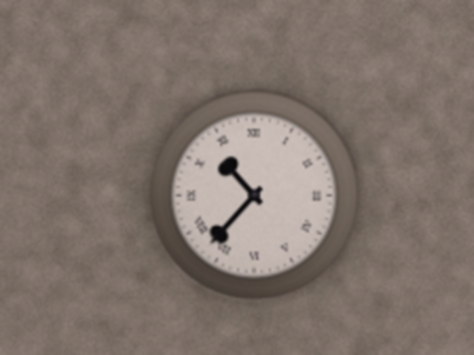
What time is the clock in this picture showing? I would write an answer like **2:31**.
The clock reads **10:37**
